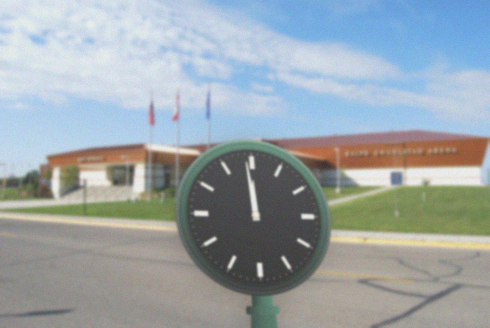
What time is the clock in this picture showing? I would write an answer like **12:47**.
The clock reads **11:59**
